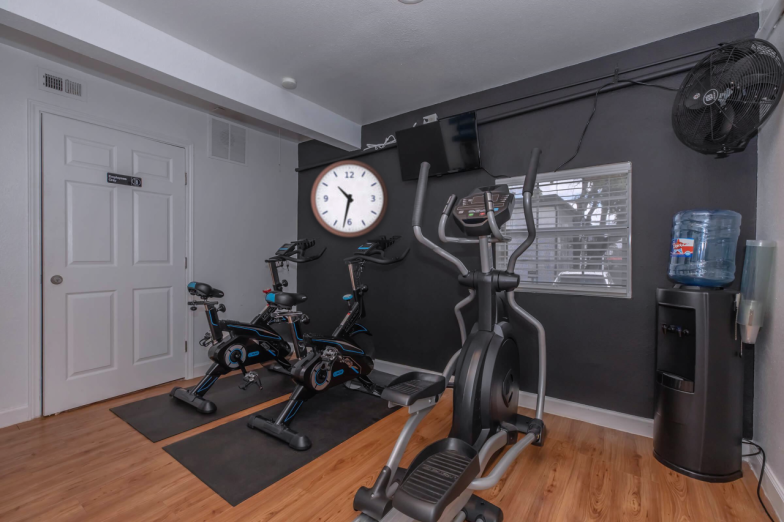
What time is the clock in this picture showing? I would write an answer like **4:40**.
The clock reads **10:32**
